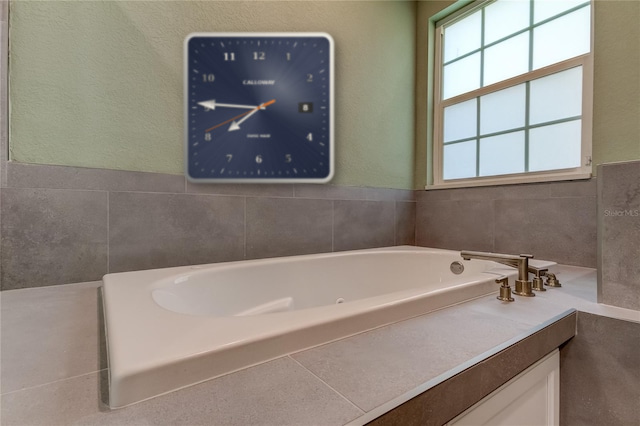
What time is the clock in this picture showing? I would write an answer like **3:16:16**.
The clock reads **7:45:41**
